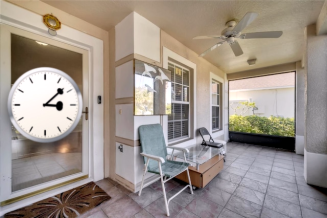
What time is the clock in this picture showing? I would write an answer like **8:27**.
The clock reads **3:08**
